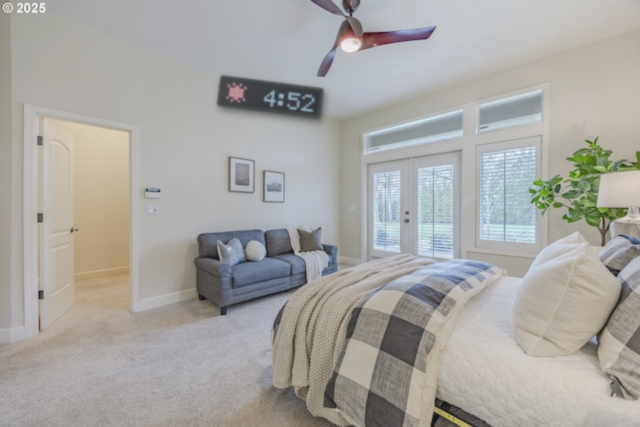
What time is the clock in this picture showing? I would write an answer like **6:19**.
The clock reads **4:52**
